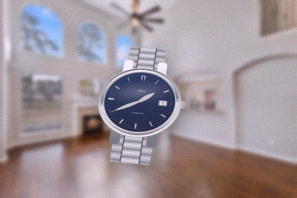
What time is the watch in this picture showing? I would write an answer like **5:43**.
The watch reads **1:40**
